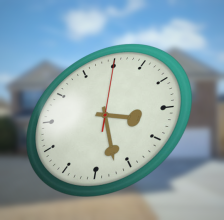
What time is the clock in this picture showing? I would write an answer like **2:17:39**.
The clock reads **3:27:00**
